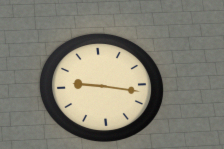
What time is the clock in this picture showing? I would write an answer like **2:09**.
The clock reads **9:17**
